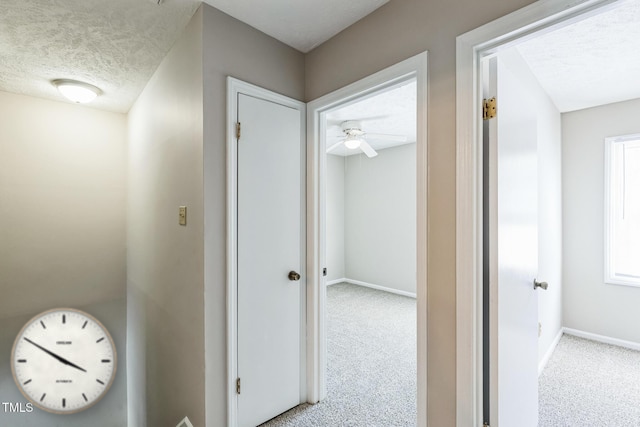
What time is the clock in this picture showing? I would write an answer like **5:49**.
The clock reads **3:50**
